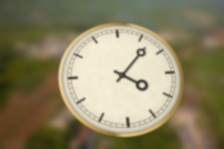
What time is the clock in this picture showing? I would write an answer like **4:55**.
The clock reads **4:07**
